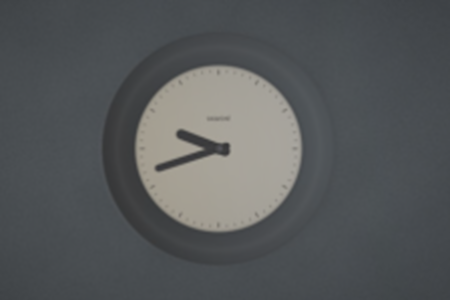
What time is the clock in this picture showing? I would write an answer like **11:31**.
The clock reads **9:42**
